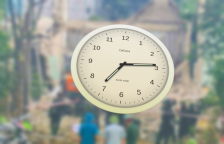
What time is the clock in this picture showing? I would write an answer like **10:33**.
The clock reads **7:14**
